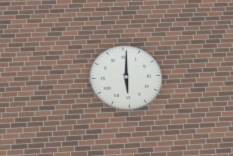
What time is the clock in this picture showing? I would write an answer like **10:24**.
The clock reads **6:01**
